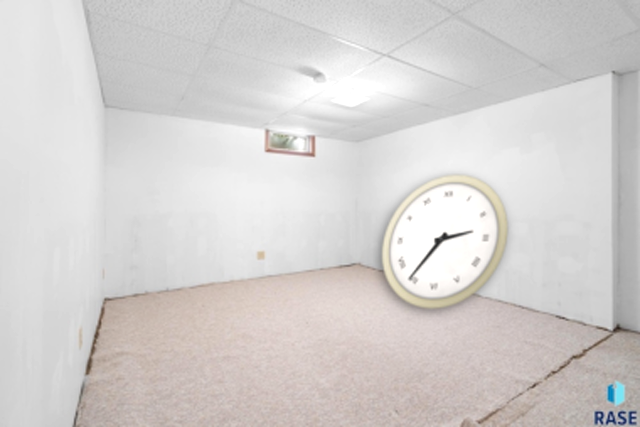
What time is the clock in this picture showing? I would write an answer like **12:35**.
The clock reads **2:36**
